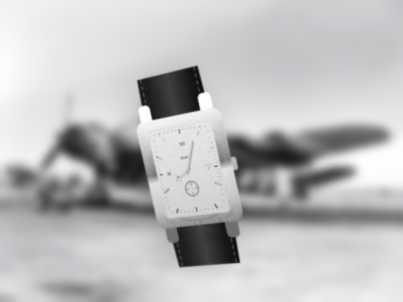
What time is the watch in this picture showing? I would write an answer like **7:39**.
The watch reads **8:04**
